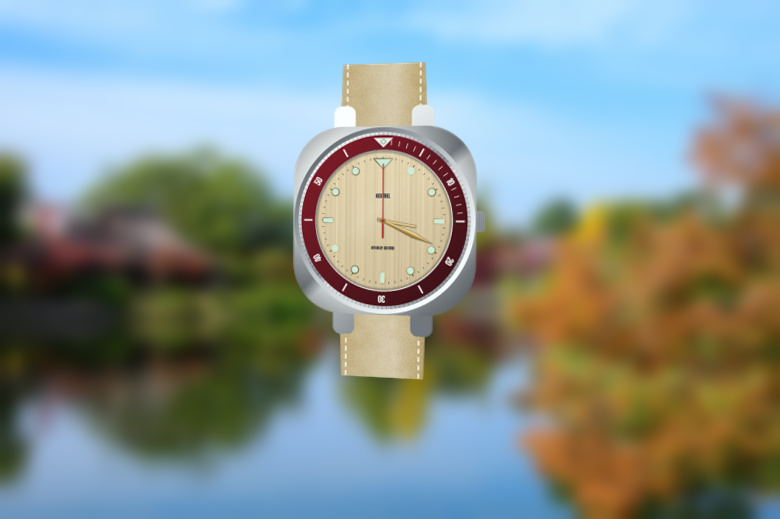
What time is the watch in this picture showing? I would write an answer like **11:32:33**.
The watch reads **3:19:00**
